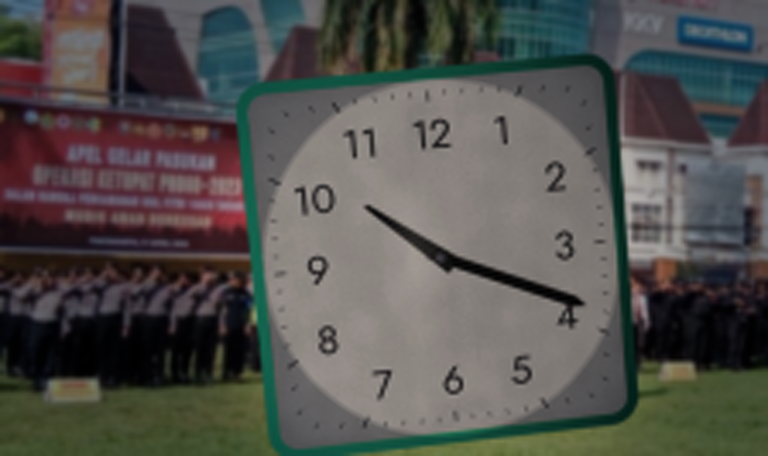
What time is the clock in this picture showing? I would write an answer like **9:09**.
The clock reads **10:19**
